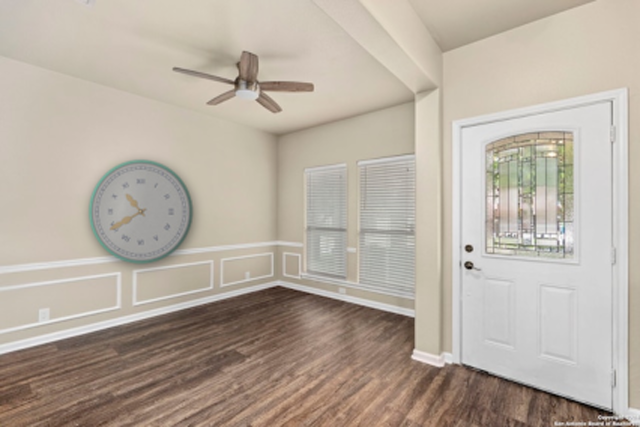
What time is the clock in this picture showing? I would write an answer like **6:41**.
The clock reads **10:40**
